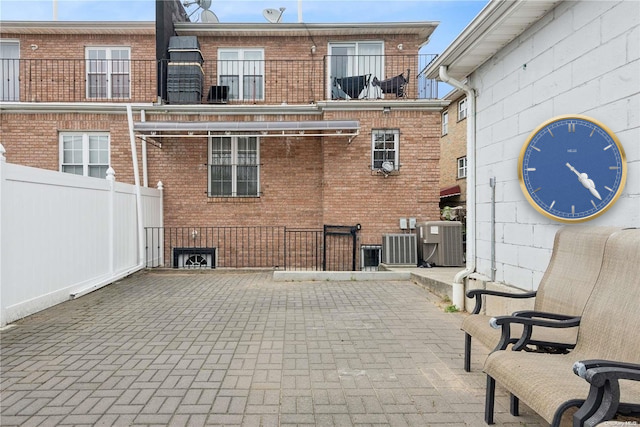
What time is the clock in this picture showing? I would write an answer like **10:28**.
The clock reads **4:23**
